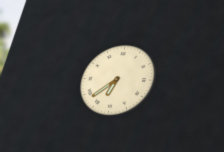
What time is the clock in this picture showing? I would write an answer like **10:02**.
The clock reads **6:38**
